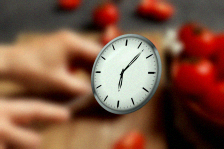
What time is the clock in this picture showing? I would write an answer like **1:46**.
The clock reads **6:07**
